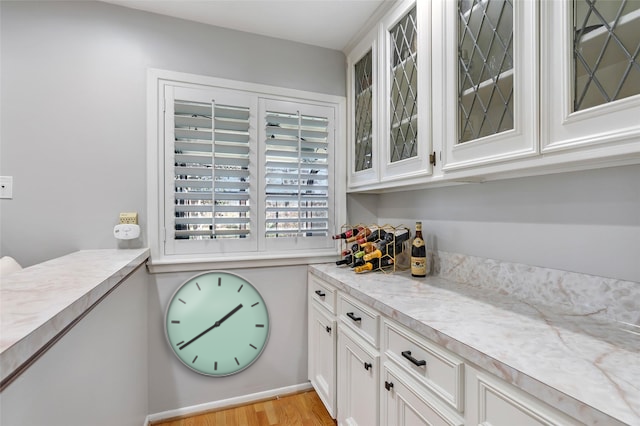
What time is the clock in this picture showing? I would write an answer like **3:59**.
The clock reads **1:39**
